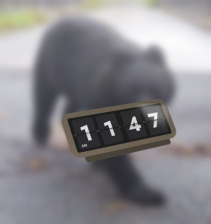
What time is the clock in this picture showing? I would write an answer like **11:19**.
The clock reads **11:47**
